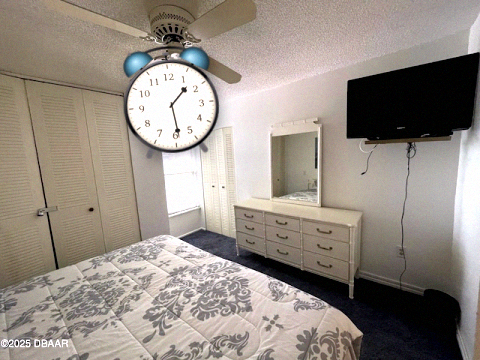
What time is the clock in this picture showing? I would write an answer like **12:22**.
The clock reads **1:29**
